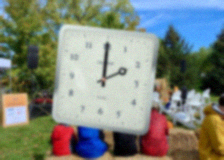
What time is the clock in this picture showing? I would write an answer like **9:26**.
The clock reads **2:00**
